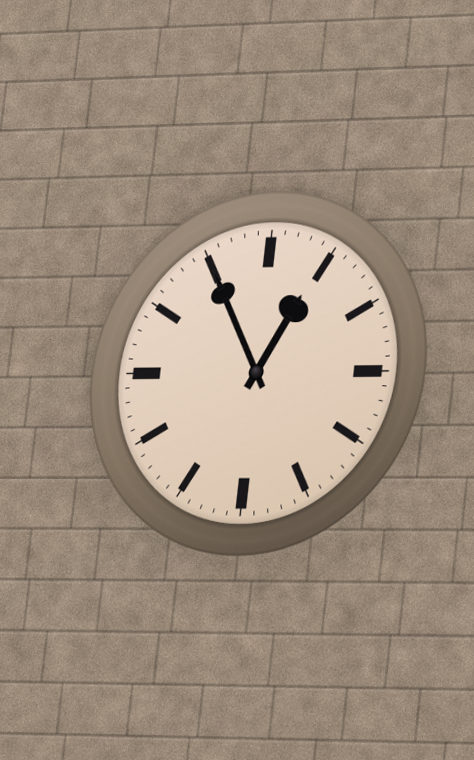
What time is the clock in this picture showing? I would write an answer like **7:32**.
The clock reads **12:55**
